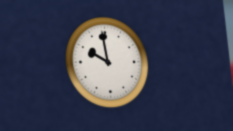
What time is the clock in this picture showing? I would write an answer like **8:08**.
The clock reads **9:59**
